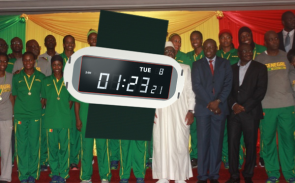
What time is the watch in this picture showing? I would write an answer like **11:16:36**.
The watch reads **1:23:21**
